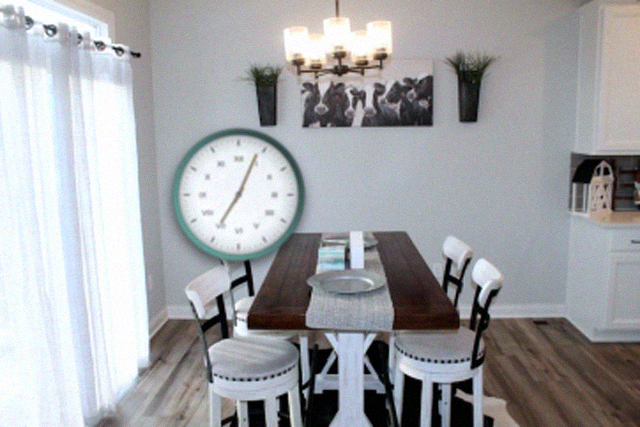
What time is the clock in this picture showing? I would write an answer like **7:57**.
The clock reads **7:04**
